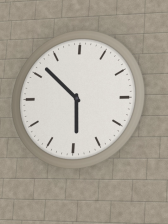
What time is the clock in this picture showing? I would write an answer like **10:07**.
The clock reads **5:52**
